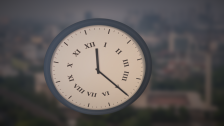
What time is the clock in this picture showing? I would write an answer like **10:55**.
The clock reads **12:25**
